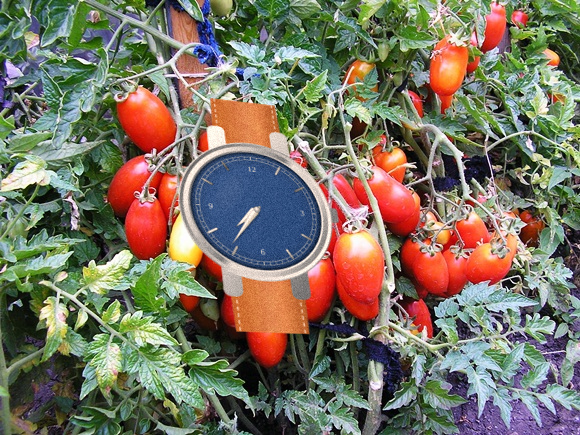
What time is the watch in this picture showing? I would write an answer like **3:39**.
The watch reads **7:36**
